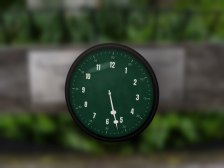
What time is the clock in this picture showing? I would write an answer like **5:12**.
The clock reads **5:27**
